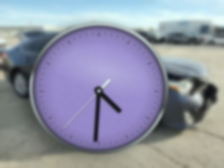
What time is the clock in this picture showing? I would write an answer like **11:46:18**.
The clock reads **4:30:37**
